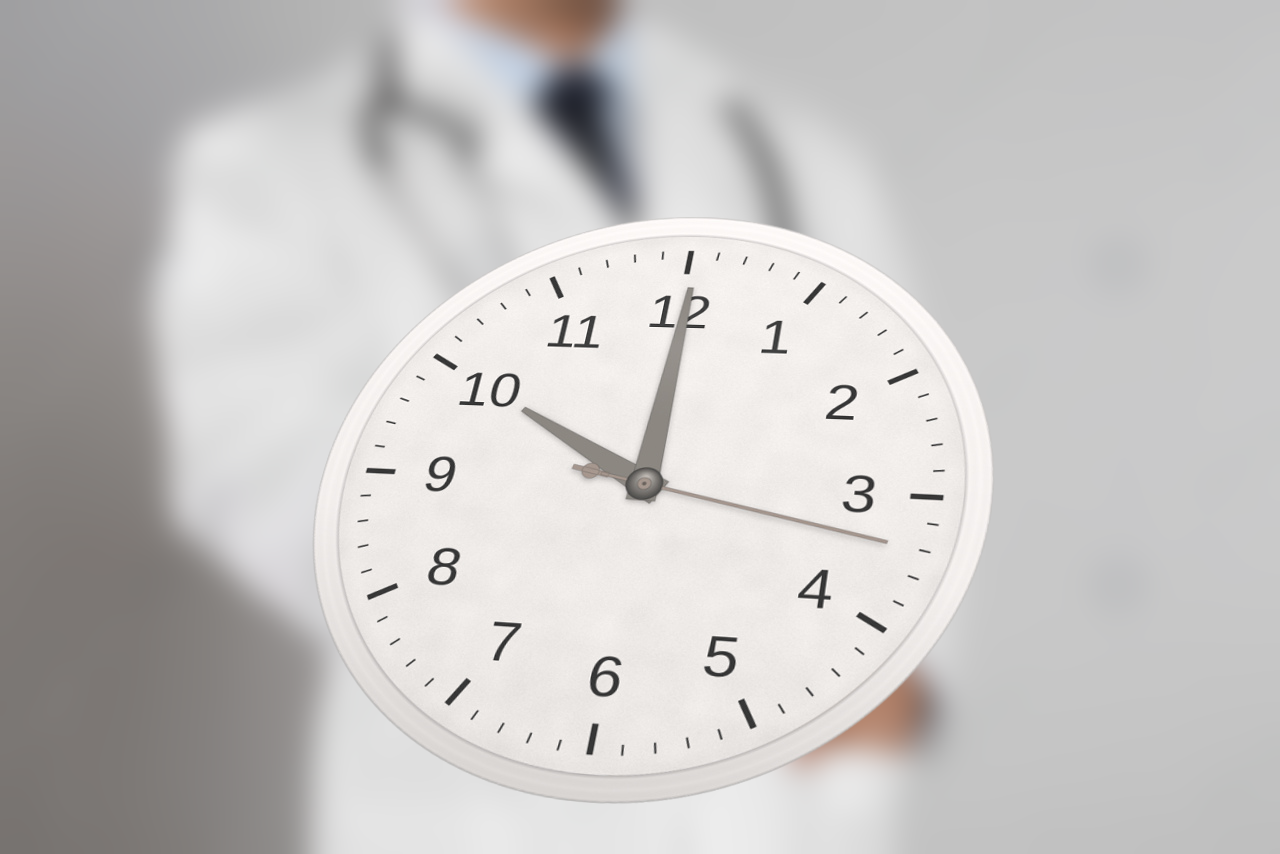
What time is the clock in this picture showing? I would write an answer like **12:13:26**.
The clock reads **10:00:17**
